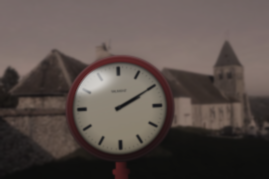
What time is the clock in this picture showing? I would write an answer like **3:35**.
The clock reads **2:10**
